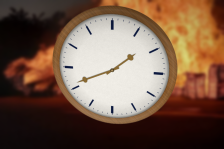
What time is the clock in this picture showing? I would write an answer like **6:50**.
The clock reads **1:41**
